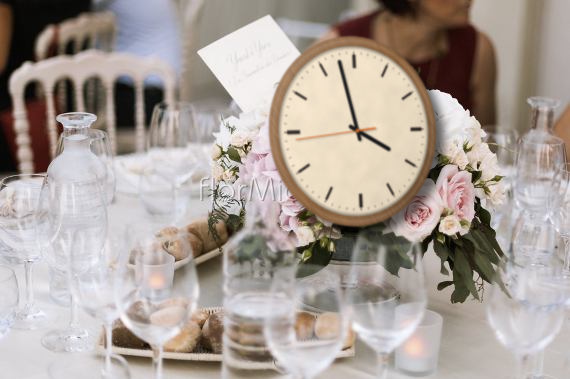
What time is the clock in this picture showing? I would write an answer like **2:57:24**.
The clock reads **3:57:44**
